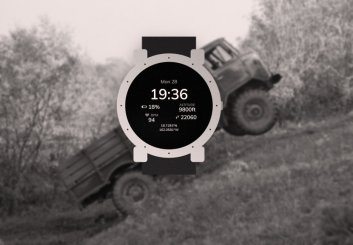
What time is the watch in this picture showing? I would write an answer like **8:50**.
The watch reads **19:36**
